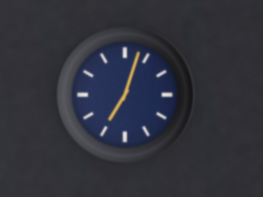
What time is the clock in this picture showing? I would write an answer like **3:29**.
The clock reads **7:03**
